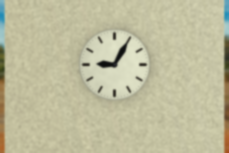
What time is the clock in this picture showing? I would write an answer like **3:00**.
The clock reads **9:05**
